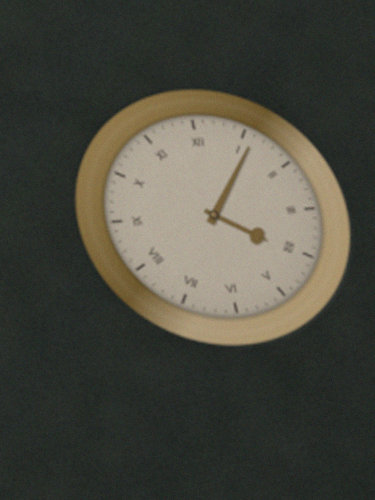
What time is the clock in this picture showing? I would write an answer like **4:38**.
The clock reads **4:06**
